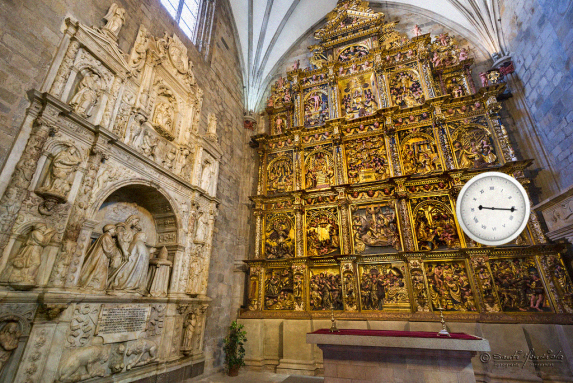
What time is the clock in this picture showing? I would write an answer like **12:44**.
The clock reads **9:16**
